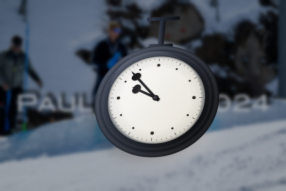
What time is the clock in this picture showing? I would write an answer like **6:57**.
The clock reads **9:53**
